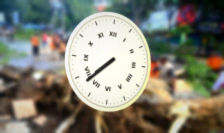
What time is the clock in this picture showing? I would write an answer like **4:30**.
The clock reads **7:38**
